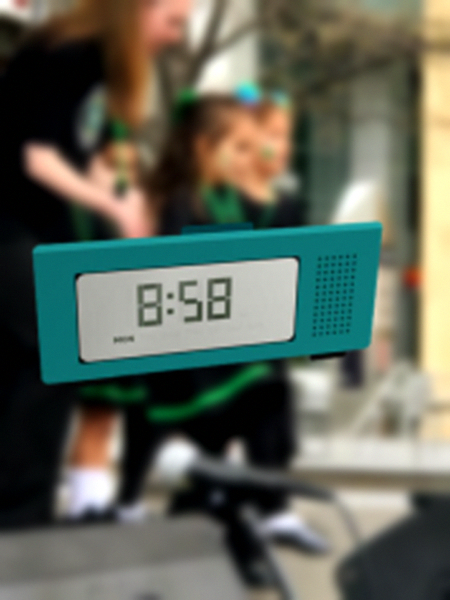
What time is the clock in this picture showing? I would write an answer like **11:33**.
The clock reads **8:58**
